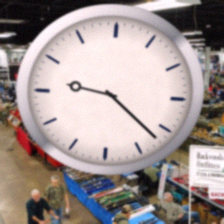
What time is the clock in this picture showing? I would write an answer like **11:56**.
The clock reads **9:22**
